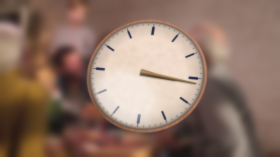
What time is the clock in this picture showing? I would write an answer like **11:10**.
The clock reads **3:16**
